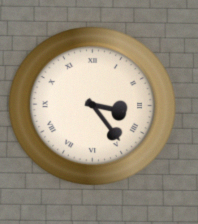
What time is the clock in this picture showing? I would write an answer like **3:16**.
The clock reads **3:24**
